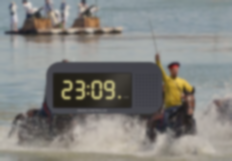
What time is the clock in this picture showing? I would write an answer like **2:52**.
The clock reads **23:09**
